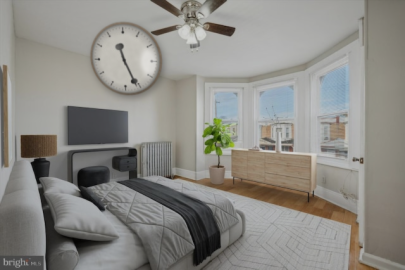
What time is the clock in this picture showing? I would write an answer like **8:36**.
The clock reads **11:26**
